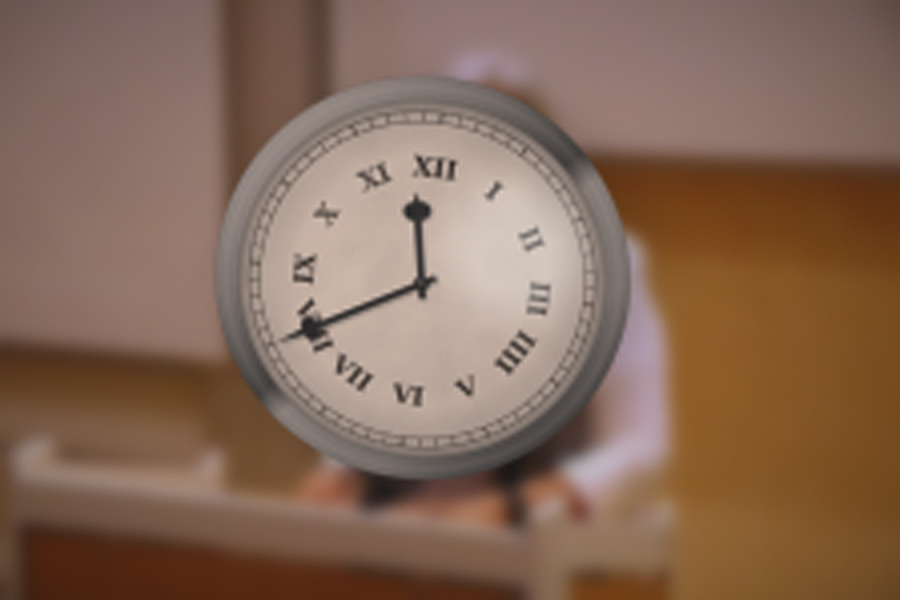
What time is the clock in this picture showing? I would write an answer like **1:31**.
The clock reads **11:40**
